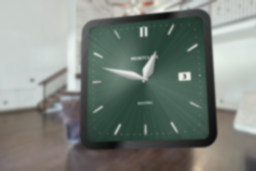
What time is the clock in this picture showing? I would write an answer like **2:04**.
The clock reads **12:48**
